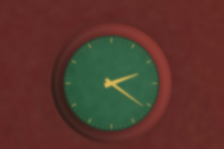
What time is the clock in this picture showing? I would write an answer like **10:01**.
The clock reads **2:21**
